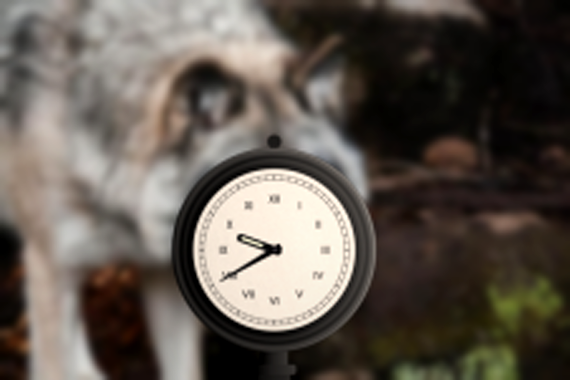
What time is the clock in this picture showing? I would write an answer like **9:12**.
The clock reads **9:40**
